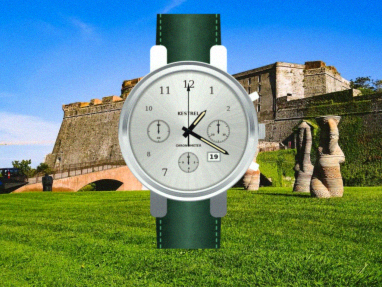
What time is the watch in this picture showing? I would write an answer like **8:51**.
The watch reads **1:20**
